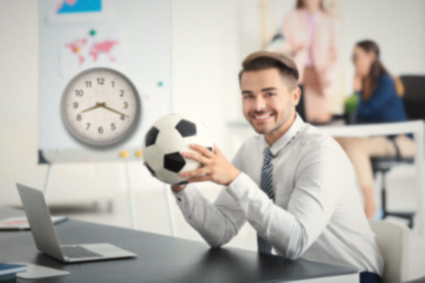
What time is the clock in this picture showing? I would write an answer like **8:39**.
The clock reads **8:19**
